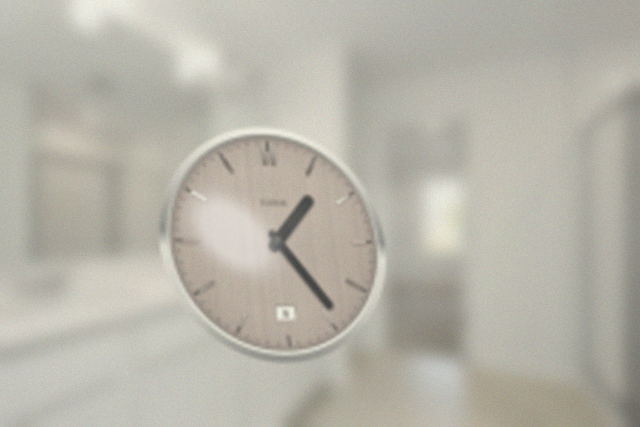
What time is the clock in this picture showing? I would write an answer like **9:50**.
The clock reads **1:24**
